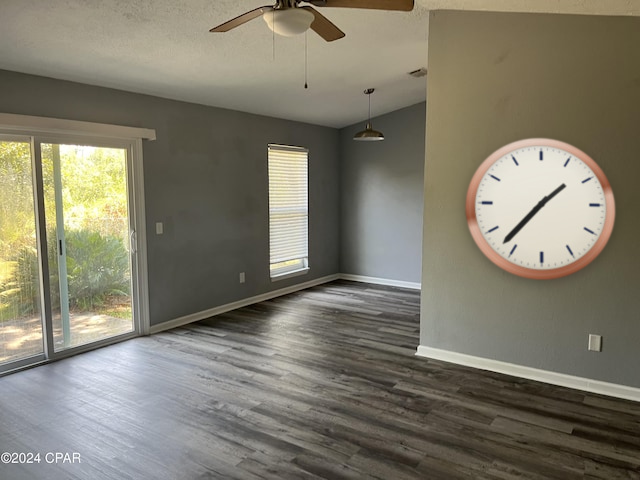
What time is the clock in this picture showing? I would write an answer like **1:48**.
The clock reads **1:37**
